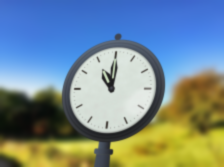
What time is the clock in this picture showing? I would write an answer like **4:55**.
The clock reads **11:00**
